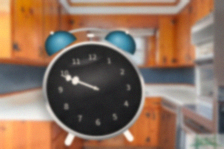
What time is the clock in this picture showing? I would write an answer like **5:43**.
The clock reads **9:49**
